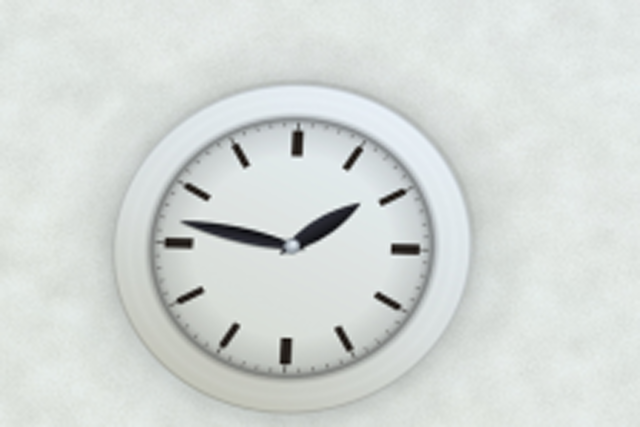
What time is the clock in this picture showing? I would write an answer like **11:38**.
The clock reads **1:47**
